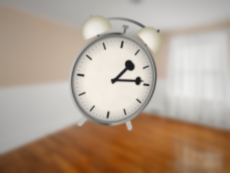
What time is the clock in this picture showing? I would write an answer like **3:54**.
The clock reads **1:14**
